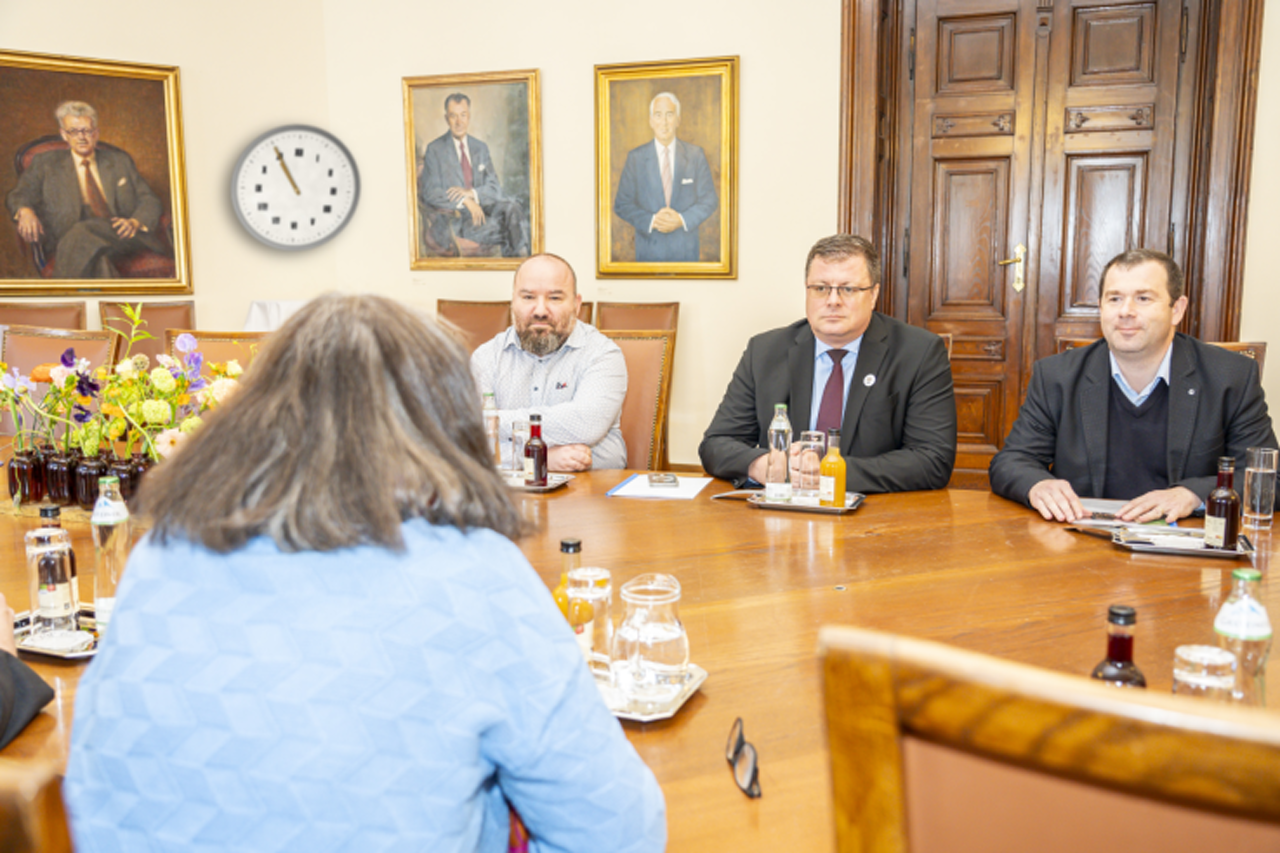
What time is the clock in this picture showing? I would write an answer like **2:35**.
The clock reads **10:55**
